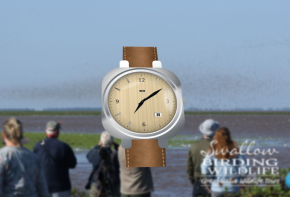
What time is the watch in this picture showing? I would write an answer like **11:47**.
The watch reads **7:09**
